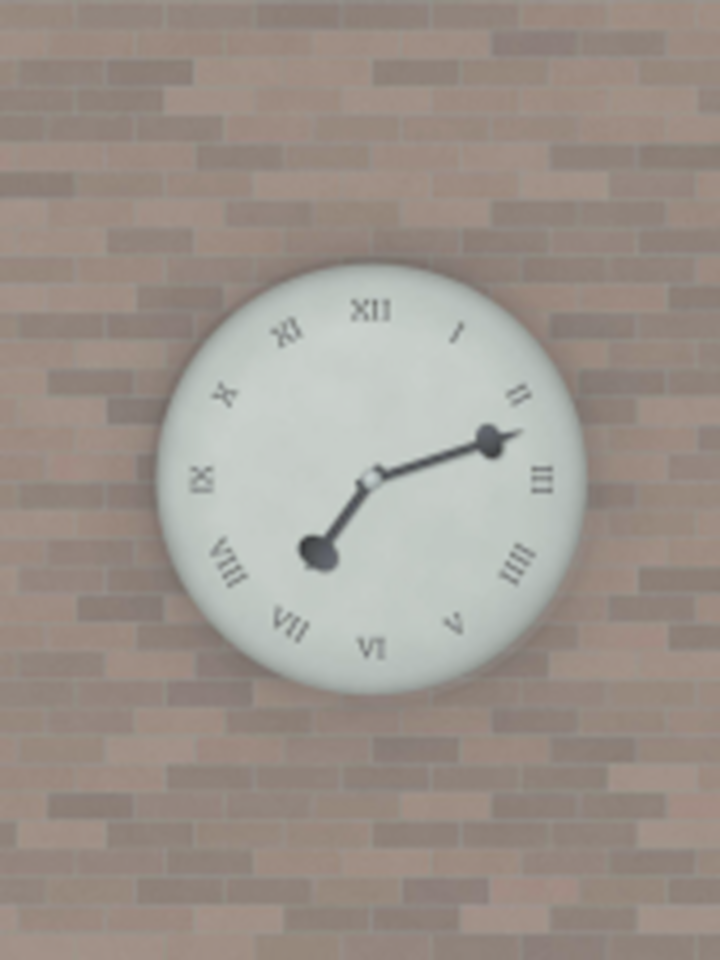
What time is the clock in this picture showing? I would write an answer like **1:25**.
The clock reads **7:12**
